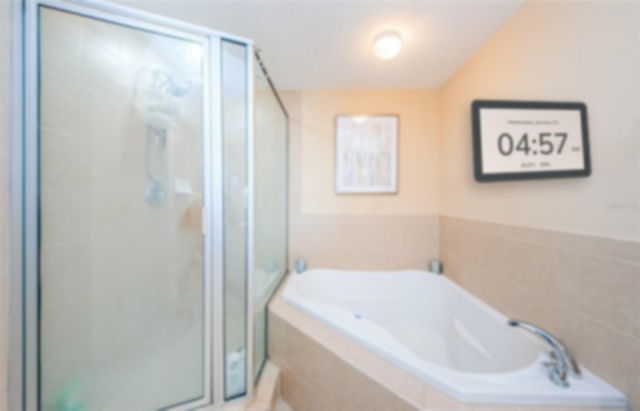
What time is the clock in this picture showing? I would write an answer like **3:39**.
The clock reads **4:57**
